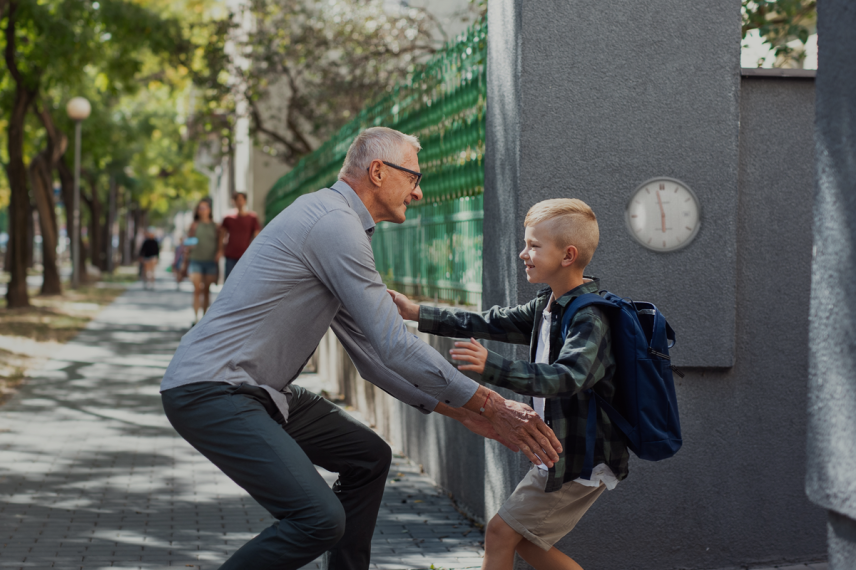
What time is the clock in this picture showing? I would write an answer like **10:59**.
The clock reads **5:58**
